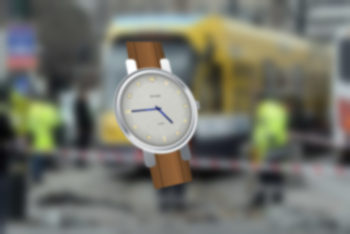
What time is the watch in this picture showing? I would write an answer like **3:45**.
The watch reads **4:45**
